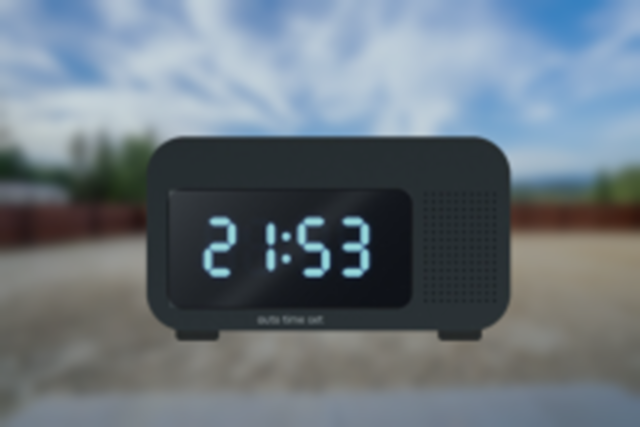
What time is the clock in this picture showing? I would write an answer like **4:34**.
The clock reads **21:53**
